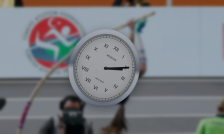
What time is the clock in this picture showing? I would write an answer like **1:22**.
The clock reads **2:10**
